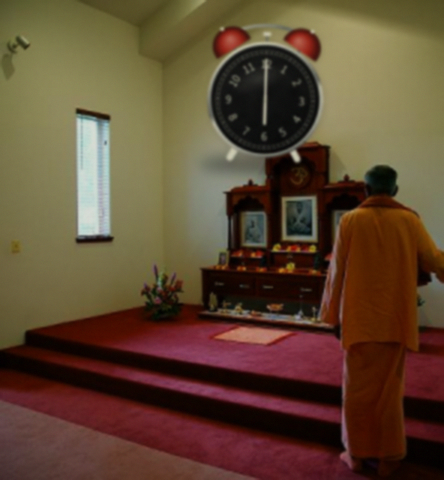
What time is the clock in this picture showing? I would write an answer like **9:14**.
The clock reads **6:00**
